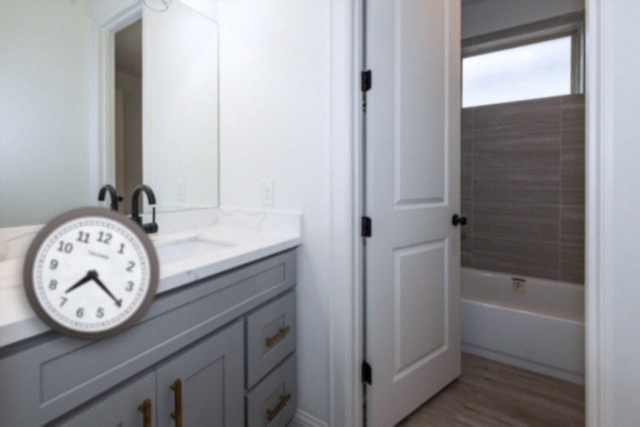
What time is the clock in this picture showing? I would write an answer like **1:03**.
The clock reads **7:20**
